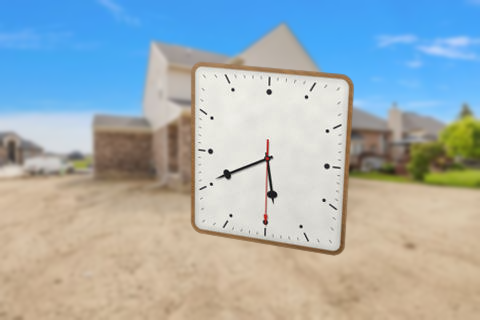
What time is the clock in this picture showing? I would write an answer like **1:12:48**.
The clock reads **5:40:30**
